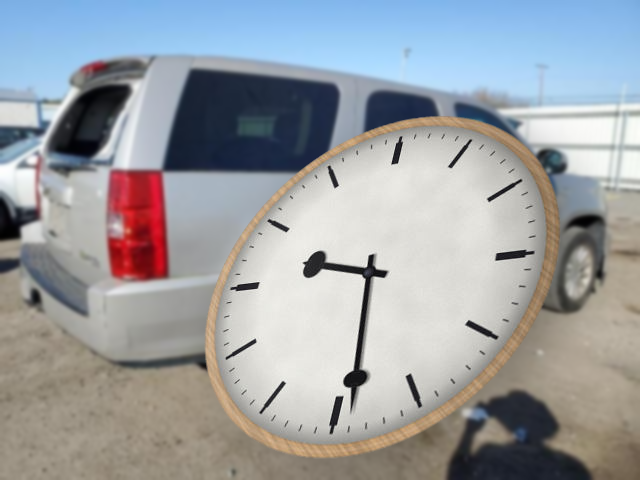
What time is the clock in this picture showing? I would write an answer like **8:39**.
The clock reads **9:29**
